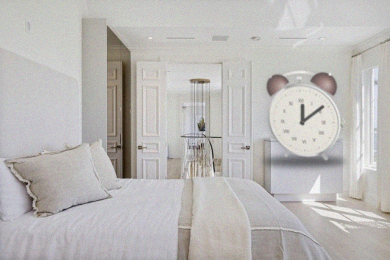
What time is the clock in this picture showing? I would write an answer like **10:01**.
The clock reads **12:09**
